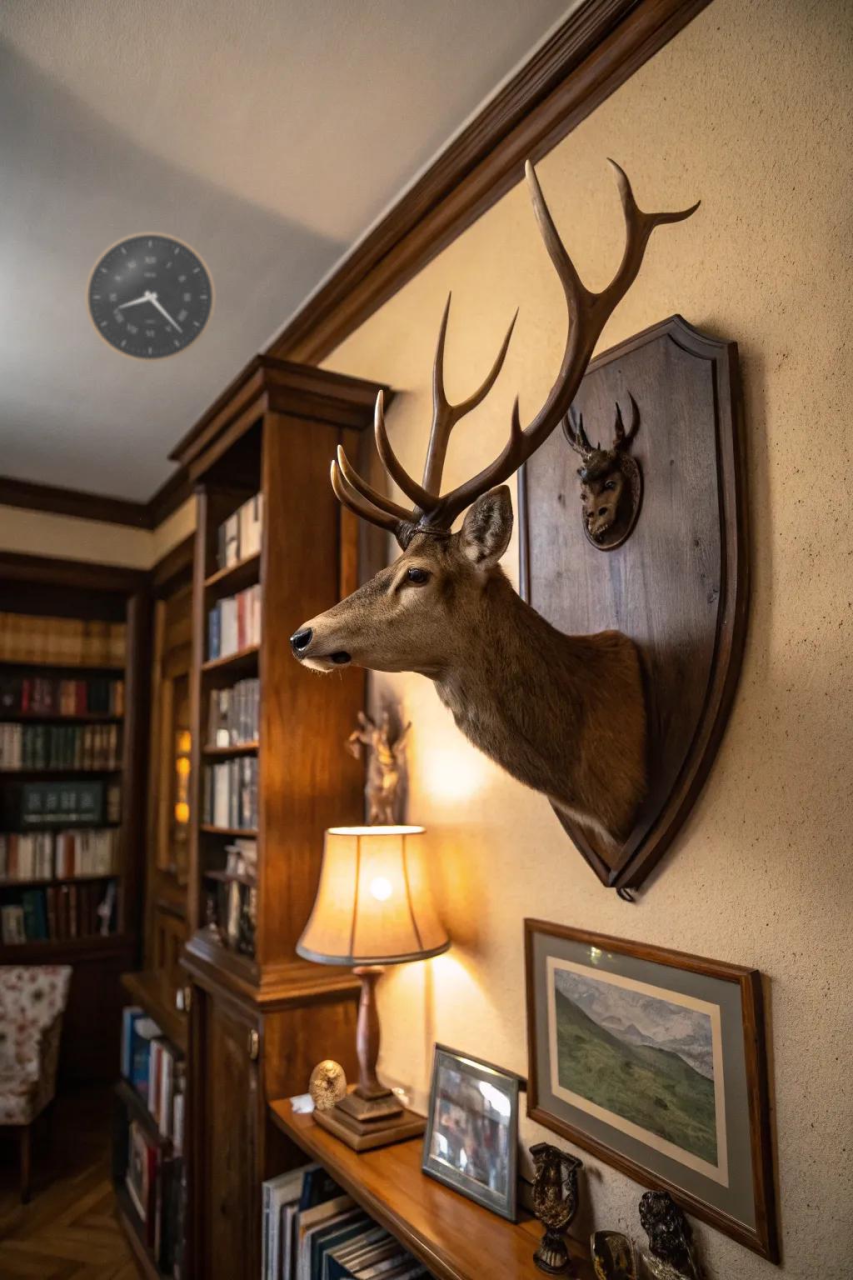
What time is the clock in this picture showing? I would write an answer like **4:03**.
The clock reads **8:23**
